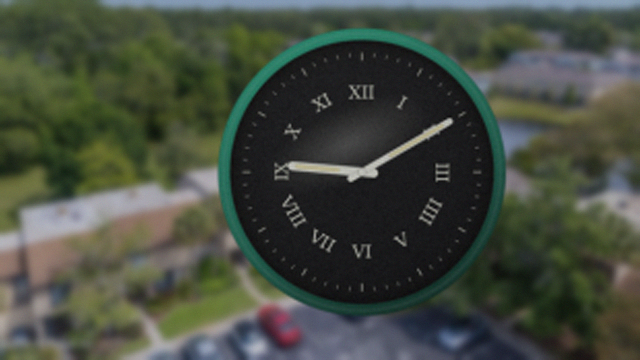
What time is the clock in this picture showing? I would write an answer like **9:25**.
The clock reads **9:10**
